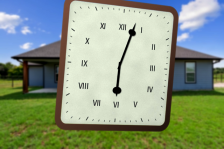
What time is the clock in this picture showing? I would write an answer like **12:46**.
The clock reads **6:03**
